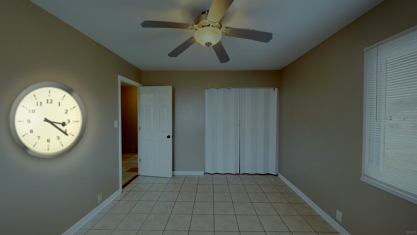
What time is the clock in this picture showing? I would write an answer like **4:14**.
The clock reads **3:21**
